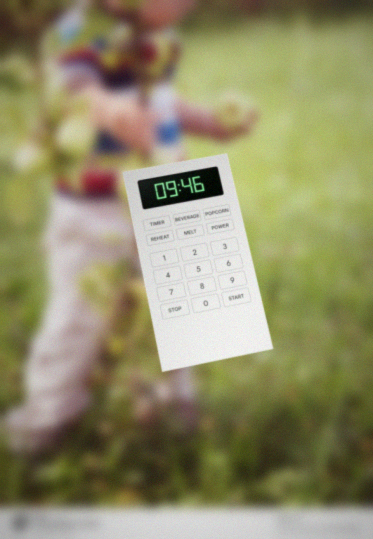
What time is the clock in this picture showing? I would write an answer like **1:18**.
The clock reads **9:46**
